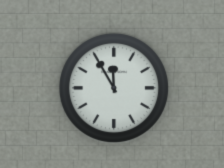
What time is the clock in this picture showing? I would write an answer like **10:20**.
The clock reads **11:55**
